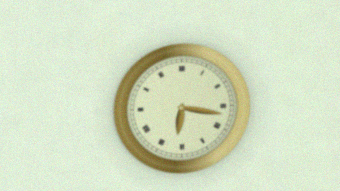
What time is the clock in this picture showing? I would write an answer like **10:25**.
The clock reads **6:17**
